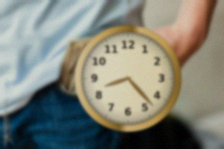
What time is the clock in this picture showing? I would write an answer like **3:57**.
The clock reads **8:23**
